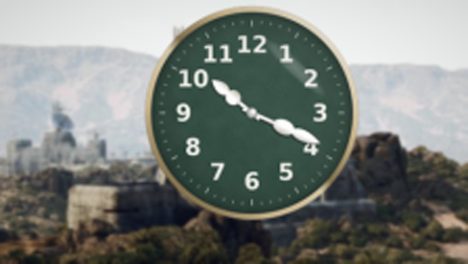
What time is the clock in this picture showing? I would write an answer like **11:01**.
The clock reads **10:19**
